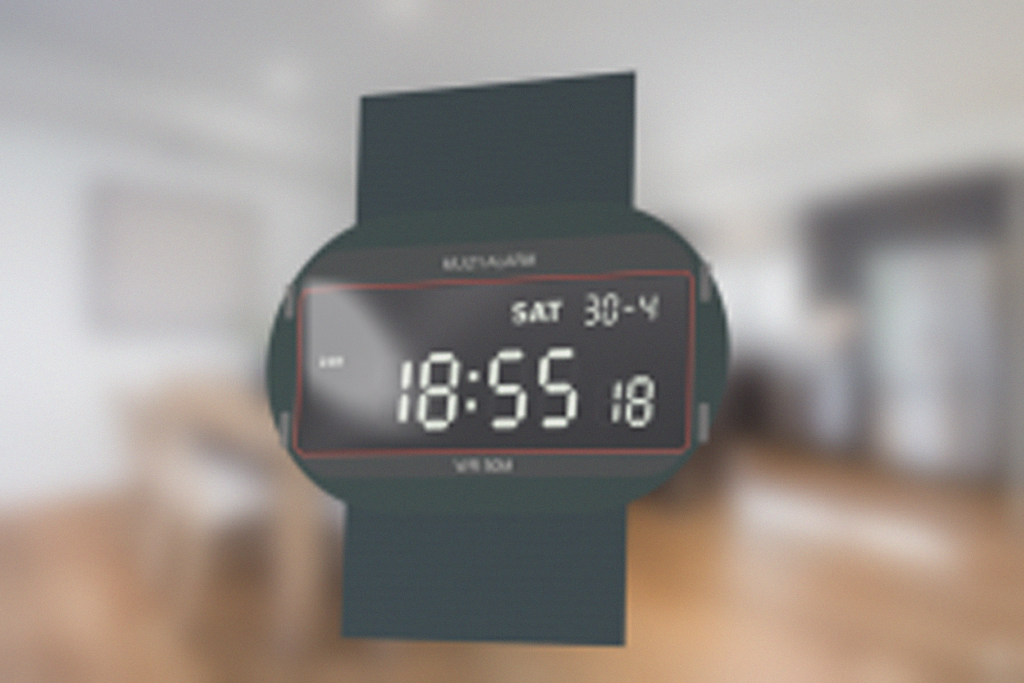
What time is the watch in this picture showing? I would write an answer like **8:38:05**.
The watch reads **18:55:18**
